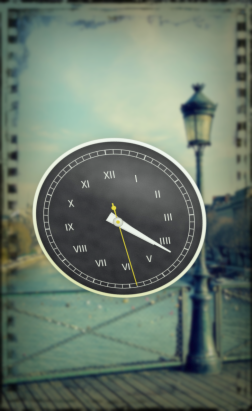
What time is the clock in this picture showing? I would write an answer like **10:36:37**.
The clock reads **4:21:29**
